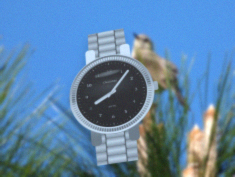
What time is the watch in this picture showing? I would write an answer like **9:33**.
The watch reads **8:07**
